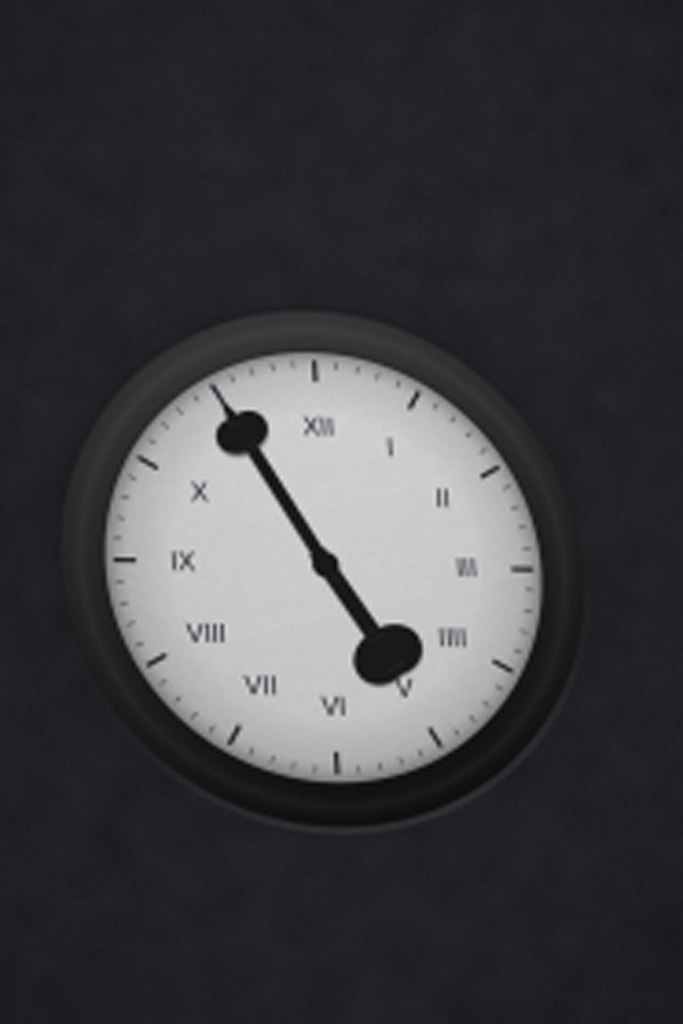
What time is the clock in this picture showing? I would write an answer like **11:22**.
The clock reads **4:55**
